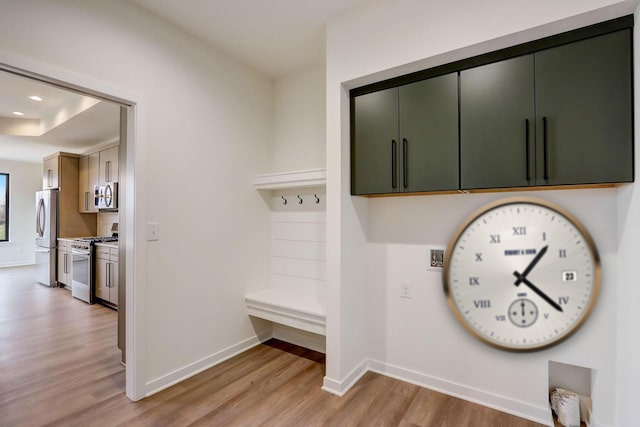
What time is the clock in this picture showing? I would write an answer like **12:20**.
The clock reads **1:22**
